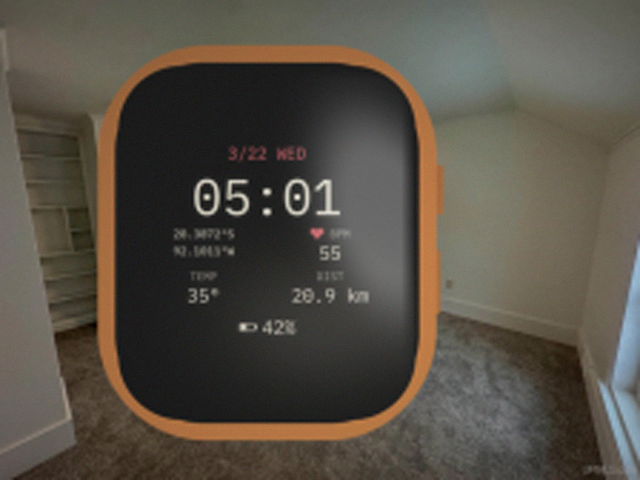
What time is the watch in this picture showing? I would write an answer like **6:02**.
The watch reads **5:01**
